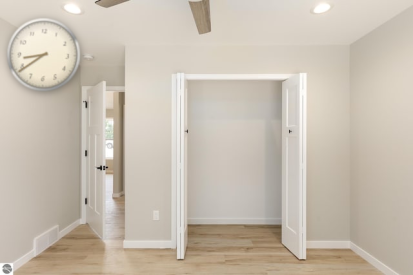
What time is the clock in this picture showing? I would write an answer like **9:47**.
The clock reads **8:39**
